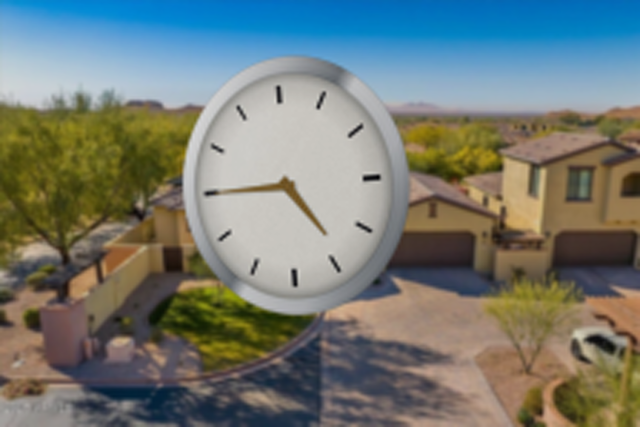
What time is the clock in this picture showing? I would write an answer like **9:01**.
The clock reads **4:45**
